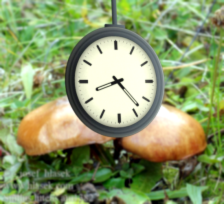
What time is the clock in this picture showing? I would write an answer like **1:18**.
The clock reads **8:23**
